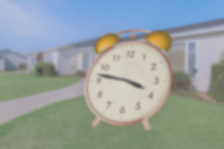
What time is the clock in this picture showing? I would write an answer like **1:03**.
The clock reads **3:47**
